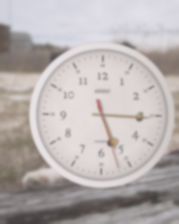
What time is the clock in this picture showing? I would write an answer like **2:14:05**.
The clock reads **5:15:27**
